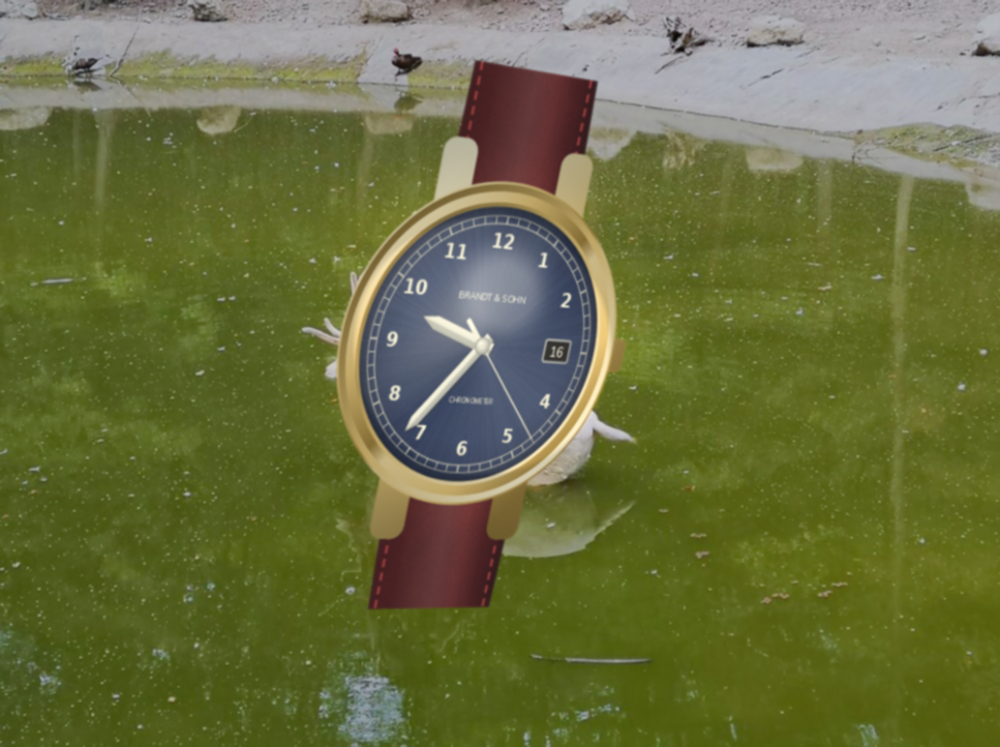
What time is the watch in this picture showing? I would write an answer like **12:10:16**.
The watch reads **9:36:23**
